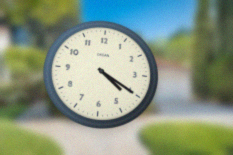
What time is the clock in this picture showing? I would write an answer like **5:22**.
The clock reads **4:20**
